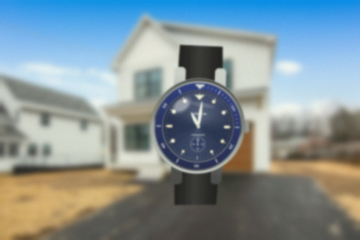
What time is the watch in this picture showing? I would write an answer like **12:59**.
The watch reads **11:01**
